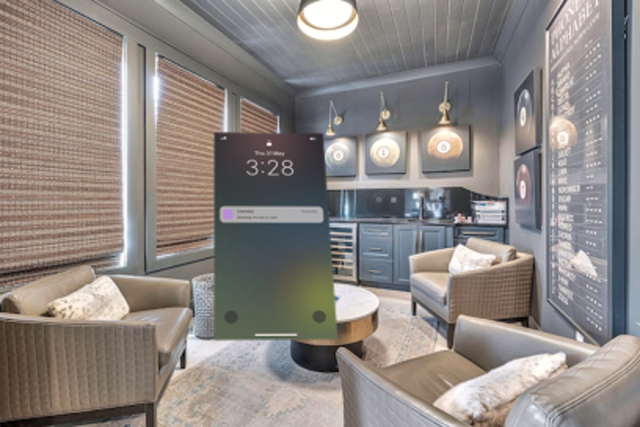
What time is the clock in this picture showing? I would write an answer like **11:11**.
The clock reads **3:28**
